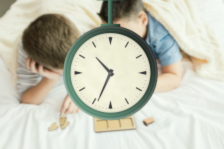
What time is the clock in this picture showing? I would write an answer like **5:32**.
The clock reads **10:34**
